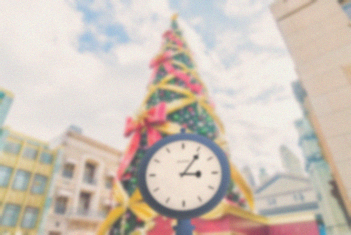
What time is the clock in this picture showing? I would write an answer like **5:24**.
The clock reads **3:06**
